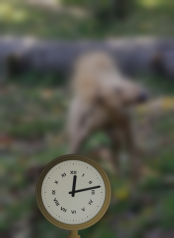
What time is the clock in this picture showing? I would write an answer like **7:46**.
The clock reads **12:13**
